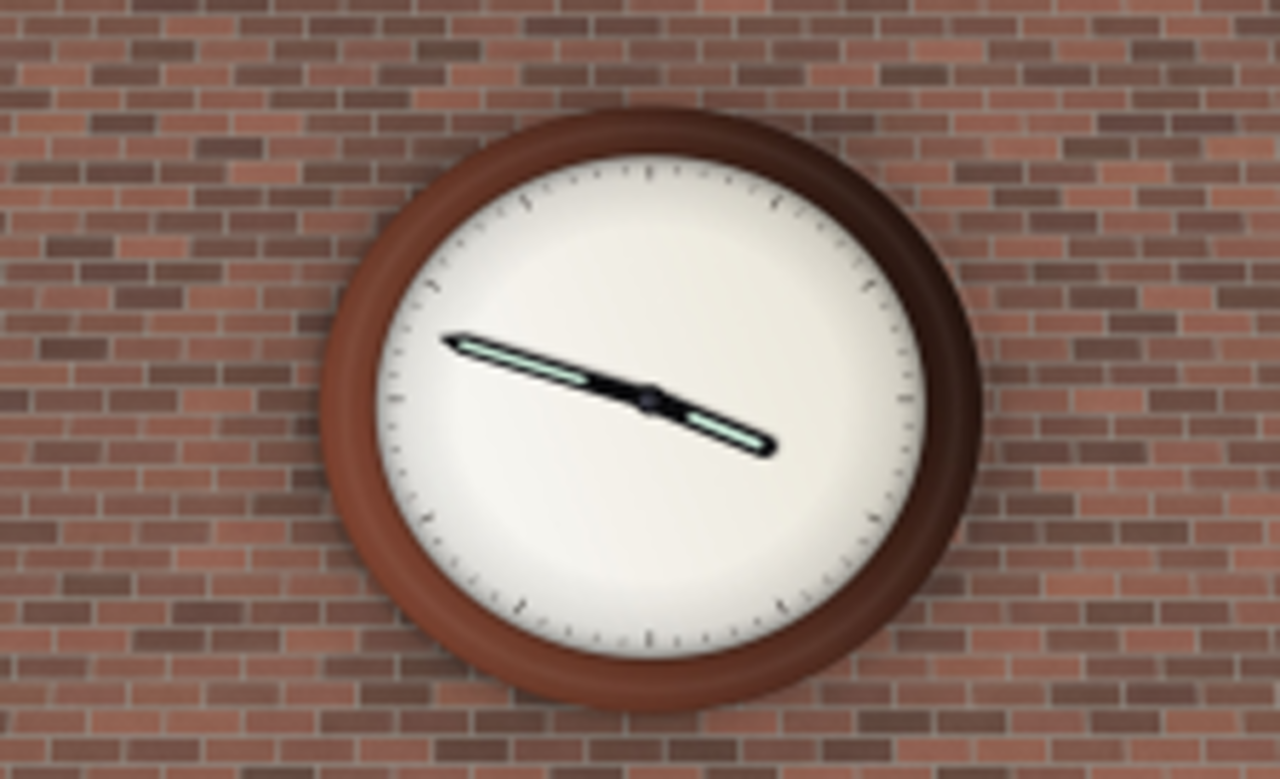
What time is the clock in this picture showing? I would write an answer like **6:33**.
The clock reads **3:48**
